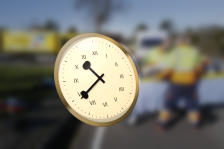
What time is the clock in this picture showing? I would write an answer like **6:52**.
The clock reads **10:39**
